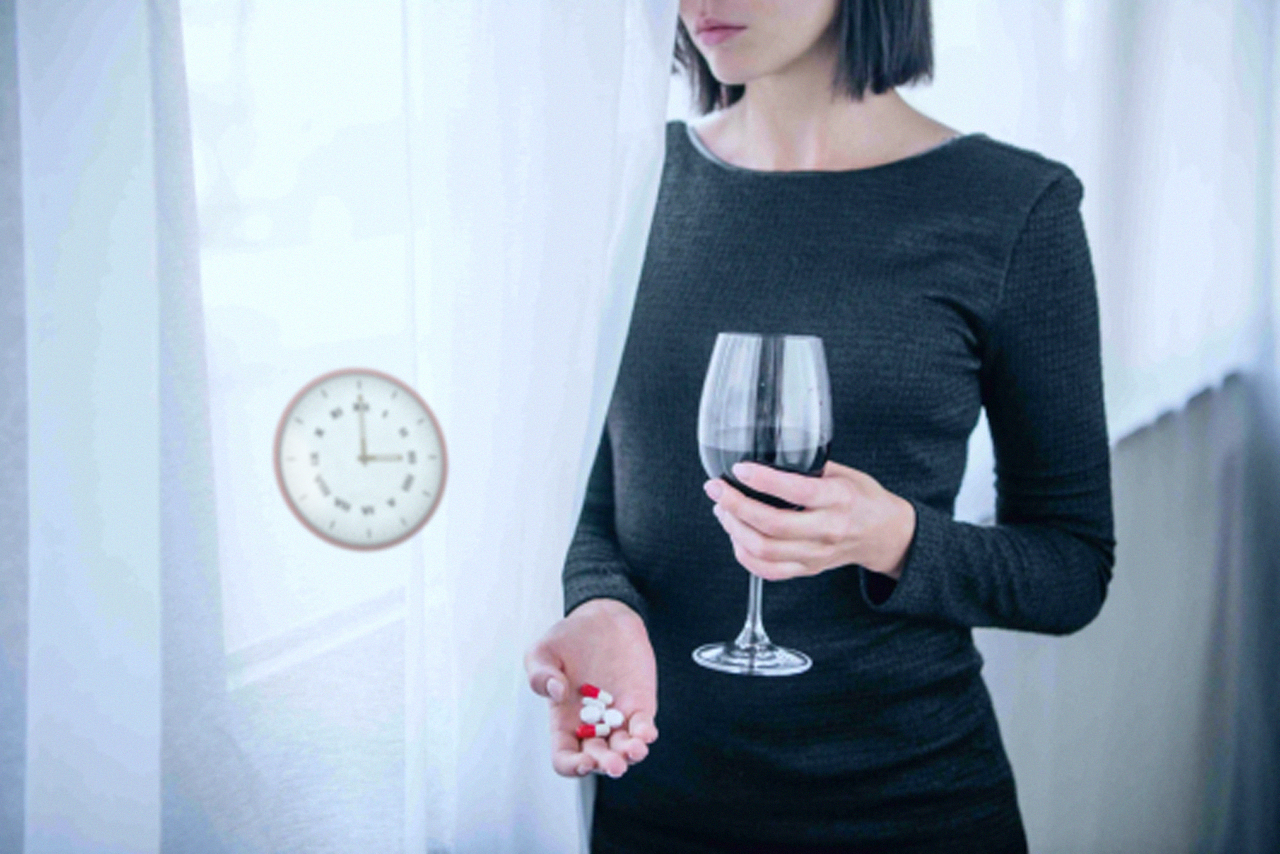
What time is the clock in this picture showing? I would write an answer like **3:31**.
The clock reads **3:00**
